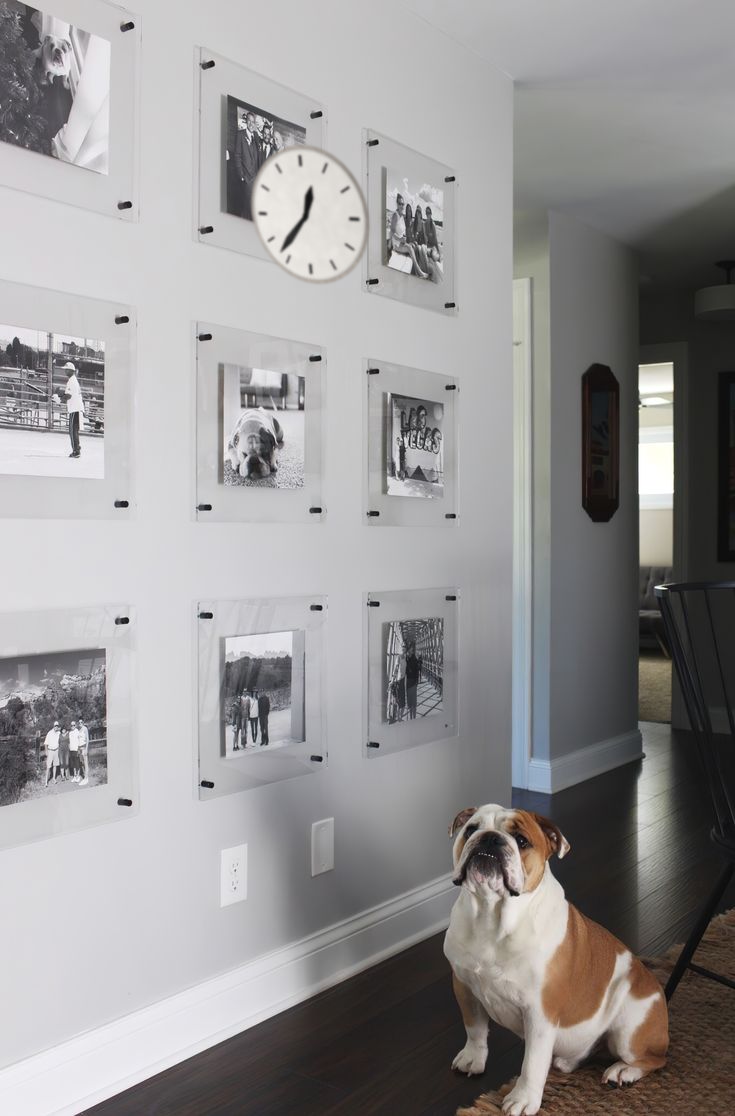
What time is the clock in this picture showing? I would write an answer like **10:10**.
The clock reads **12:37**
